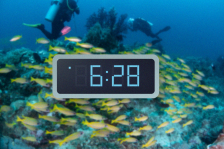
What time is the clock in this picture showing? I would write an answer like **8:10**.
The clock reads **6:28**
